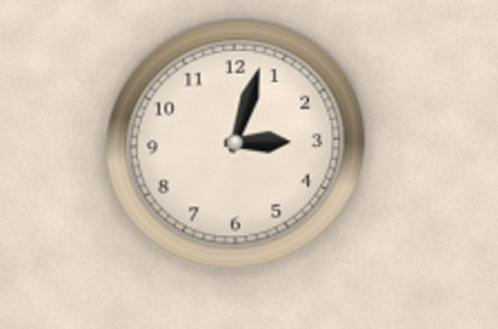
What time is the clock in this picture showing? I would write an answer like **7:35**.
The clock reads **3:03**
